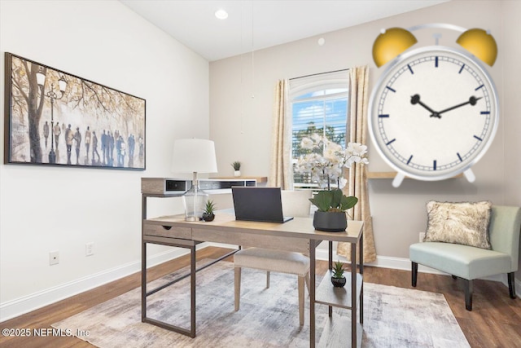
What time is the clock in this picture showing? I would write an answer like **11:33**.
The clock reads **10:12**
